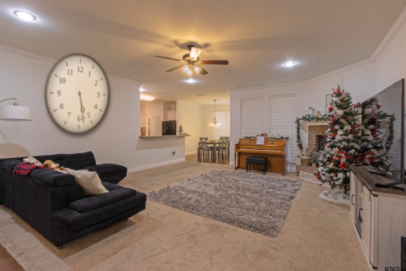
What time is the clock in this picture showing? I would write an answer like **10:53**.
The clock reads **5:28**
